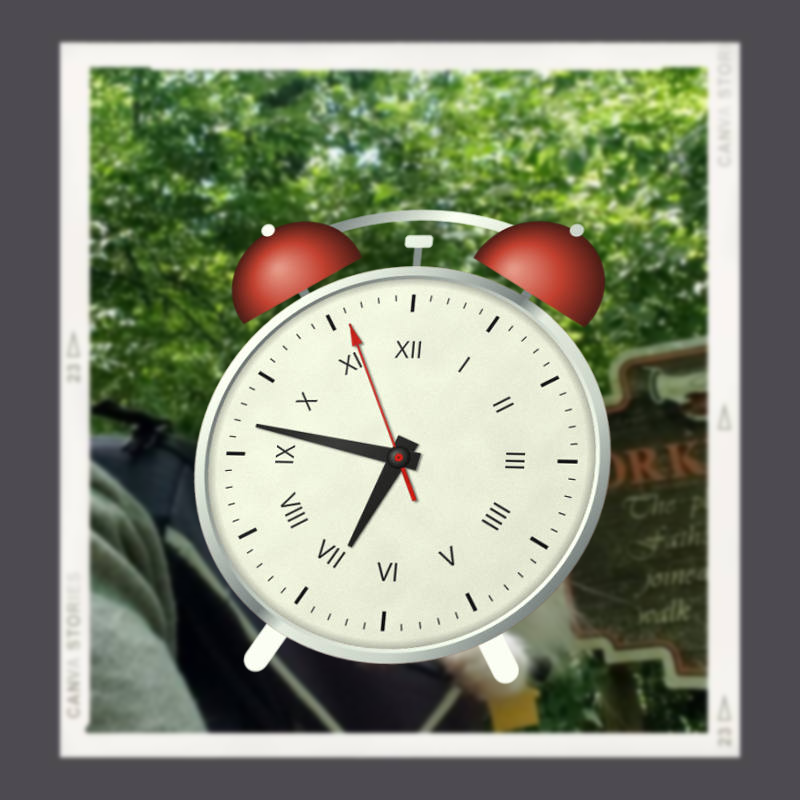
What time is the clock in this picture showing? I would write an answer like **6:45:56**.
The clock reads **6:46:56**
